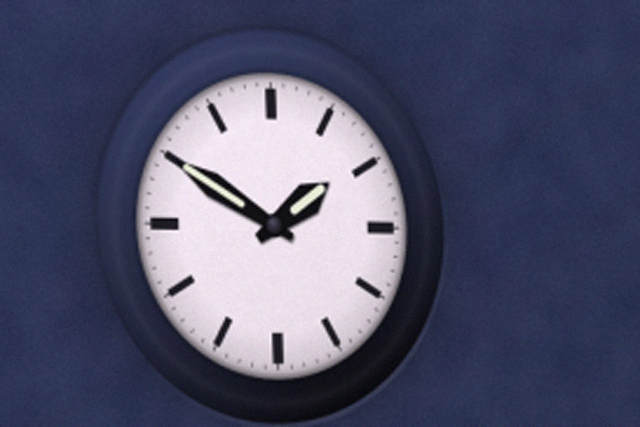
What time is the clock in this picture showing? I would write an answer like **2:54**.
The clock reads **1:50**
